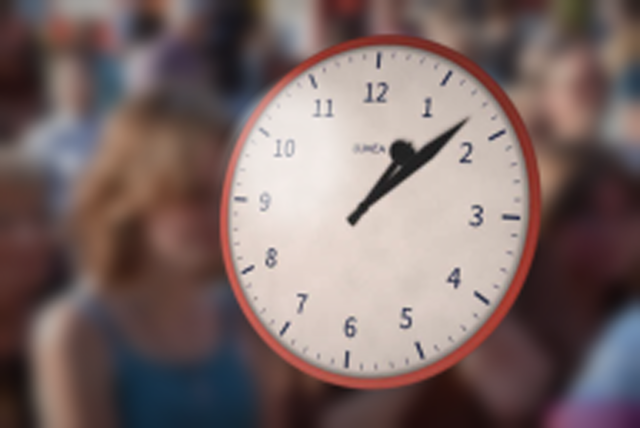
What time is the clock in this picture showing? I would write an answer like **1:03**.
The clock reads **1:08**
